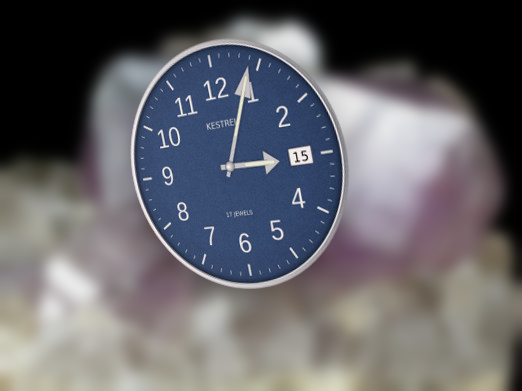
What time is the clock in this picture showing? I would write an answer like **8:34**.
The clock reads **3:04**
